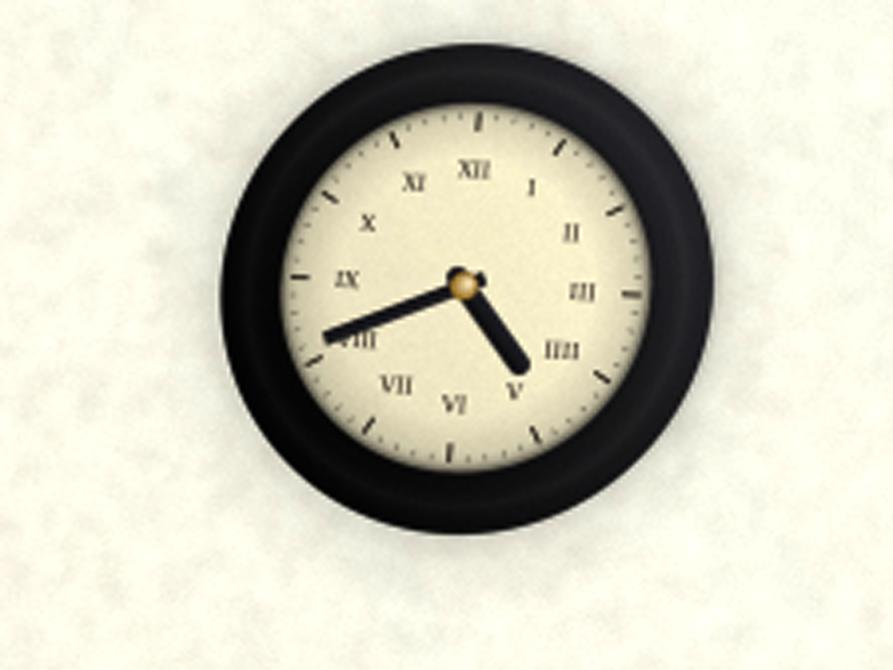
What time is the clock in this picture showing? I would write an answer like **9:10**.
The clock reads **4:41**
